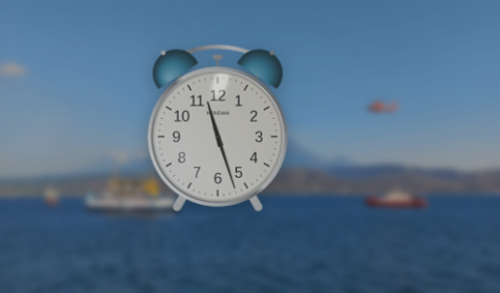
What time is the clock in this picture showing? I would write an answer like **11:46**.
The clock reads **11:27**
